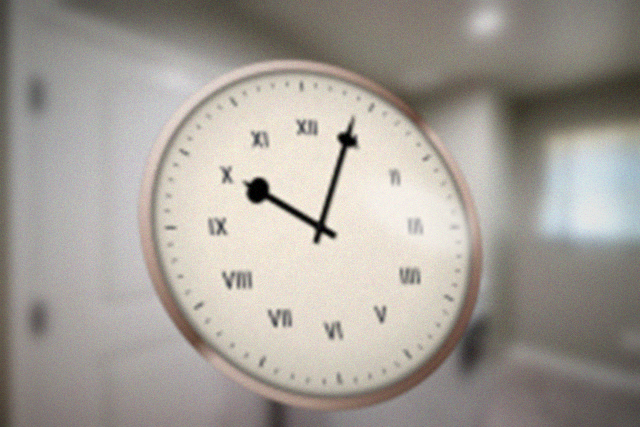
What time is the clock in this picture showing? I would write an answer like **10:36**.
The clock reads **10:04**
